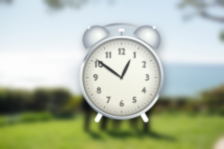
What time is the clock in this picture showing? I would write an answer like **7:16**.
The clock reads **12:51**
